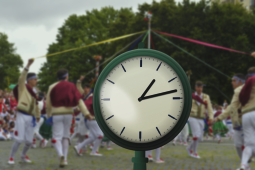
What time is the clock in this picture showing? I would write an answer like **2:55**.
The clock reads **1:13**
